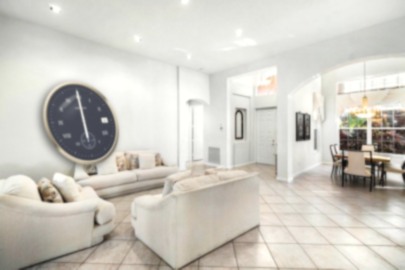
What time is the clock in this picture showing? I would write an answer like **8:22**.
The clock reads **6:00**
